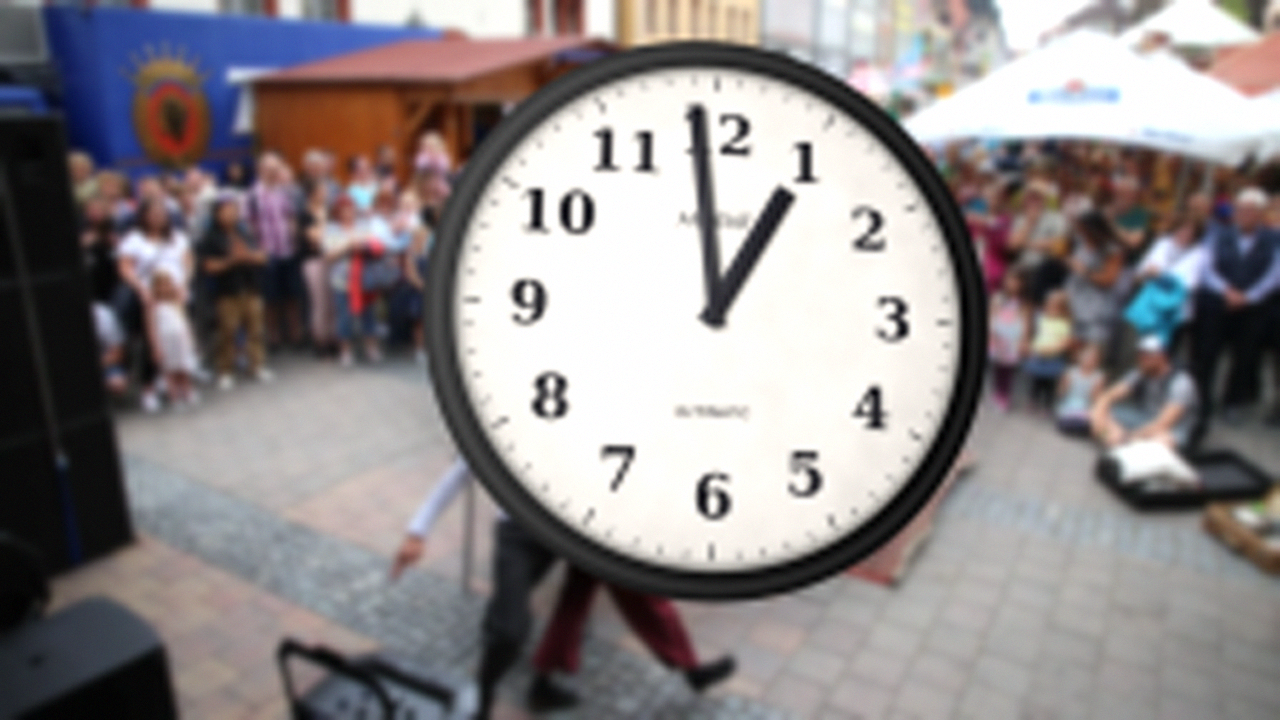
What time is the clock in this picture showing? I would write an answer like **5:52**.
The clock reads **12:59**
